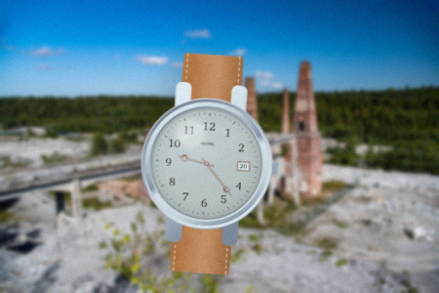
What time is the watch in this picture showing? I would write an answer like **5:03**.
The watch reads **9:23**
